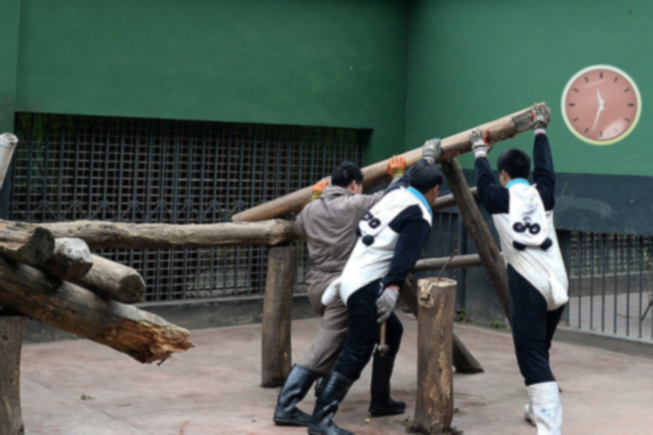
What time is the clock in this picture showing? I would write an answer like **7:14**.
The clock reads **11:33**
